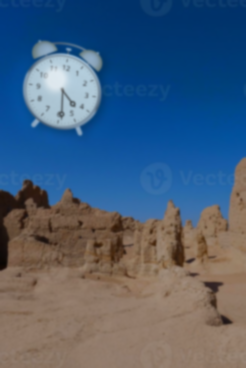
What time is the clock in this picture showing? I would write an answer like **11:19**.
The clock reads **4:29**
